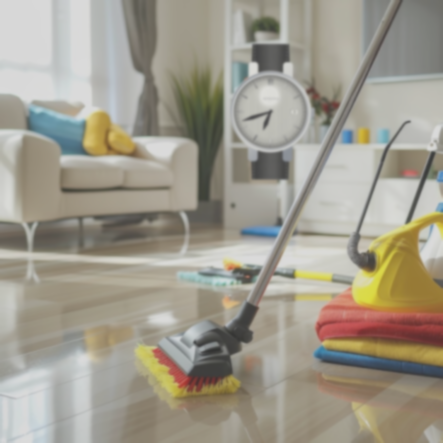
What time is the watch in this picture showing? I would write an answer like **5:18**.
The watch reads **6:42**
